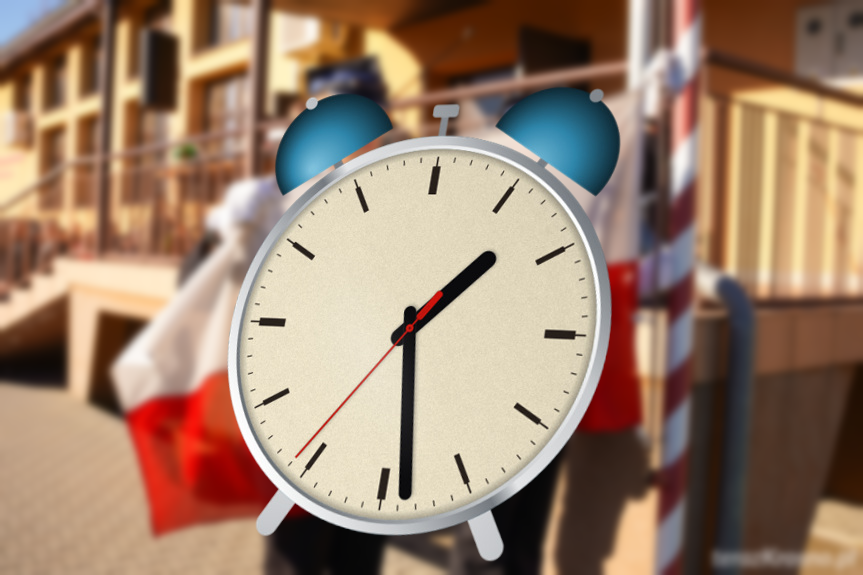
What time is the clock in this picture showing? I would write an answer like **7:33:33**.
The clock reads **1:28:36**
